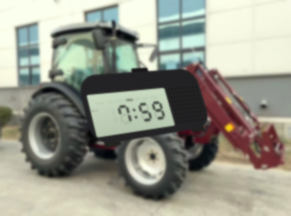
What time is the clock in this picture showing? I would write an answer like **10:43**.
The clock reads **7:59**
